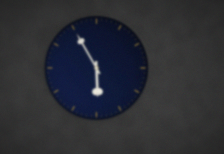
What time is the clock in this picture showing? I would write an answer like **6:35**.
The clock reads **5:55**
